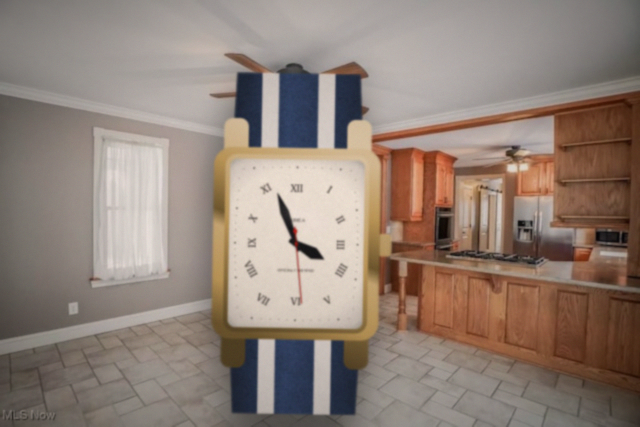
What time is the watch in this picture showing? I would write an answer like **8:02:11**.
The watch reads **3:56:29**
